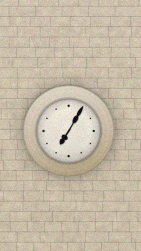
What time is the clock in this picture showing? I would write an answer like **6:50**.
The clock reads **7:05**
